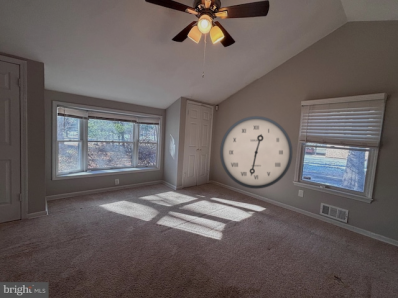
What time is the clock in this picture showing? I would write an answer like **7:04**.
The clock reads **12:32**
